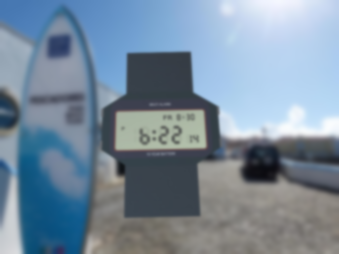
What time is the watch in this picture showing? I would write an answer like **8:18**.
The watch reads **6:22**
